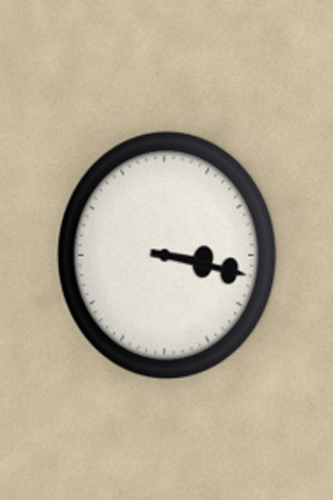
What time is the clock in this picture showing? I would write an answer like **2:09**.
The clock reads **3:17**
